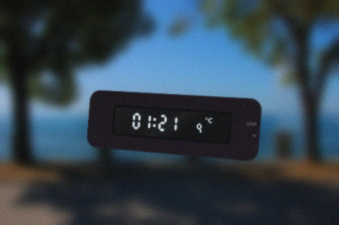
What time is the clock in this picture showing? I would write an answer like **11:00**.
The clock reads **1:21**
